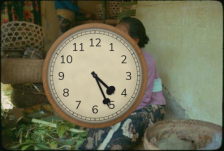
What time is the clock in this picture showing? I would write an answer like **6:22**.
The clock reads **4:26**
